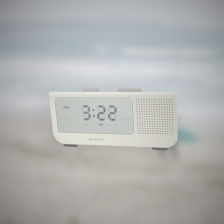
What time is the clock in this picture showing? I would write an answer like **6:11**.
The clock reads **3:22**
